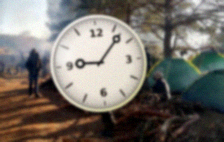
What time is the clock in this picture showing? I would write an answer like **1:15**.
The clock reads **9:07**
